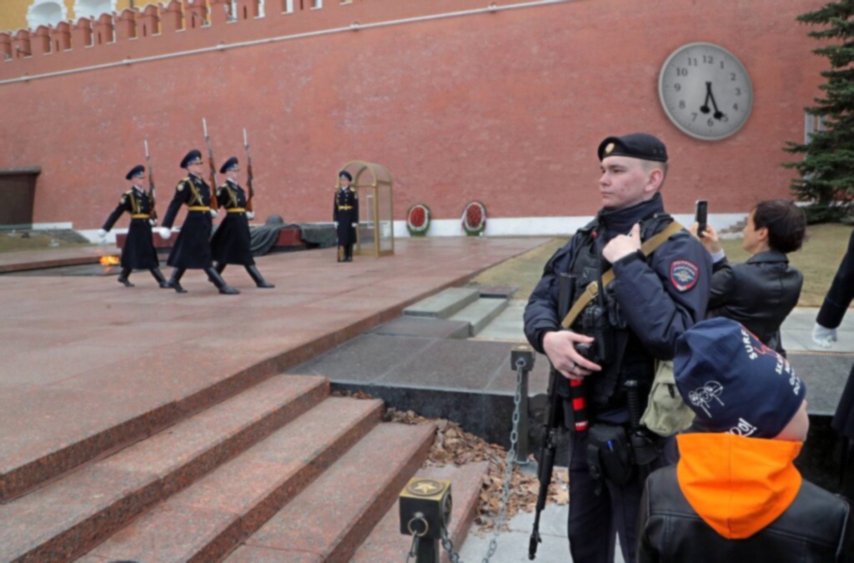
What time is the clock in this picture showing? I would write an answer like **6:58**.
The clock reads **6:27**
